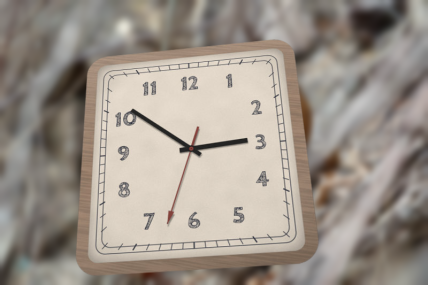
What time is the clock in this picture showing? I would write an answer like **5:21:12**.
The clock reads **2:51:33**
